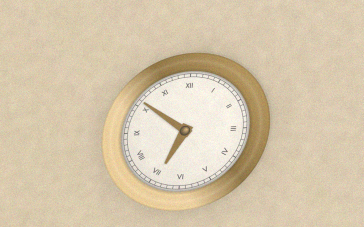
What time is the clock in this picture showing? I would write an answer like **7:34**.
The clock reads **6:51**
